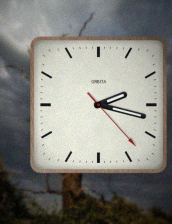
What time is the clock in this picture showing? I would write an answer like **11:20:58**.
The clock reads **2:17:23**
